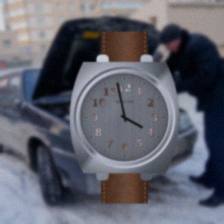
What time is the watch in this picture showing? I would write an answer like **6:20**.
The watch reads **3:58**
